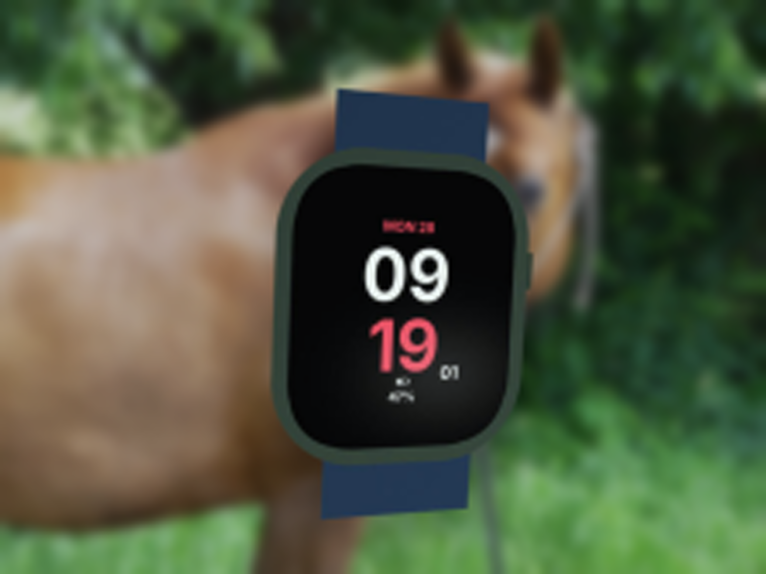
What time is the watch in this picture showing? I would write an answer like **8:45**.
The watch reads **9:19**
